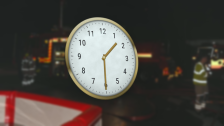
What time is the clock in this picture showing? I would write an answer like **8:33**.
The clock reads **1:30**
